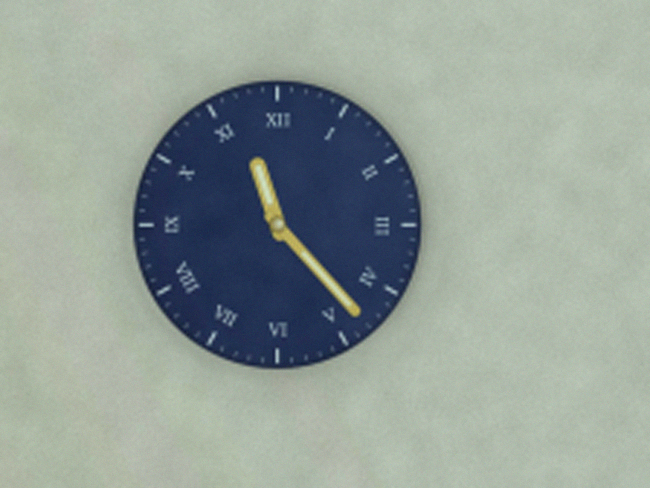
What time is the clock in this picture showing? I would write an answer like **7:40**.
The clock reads **11:23**
